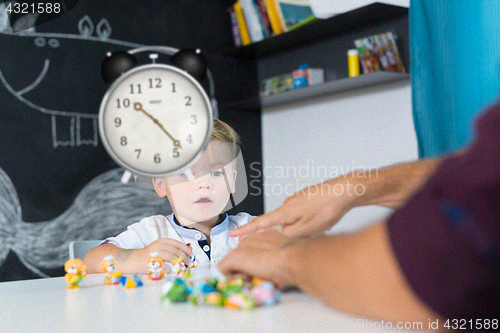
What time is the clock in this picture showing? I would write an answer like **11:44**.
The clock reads **10:23**
